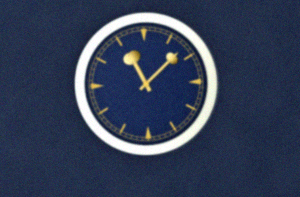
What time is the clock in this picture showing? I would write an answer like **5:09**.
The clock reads **11:08**
